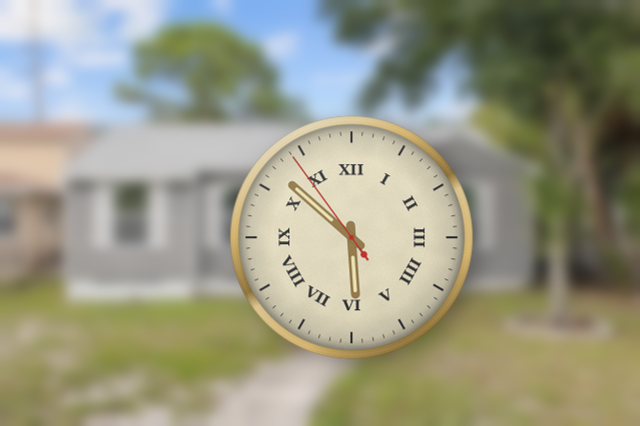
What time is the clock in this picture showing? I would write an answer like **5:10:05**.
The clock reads **5:51:54**
